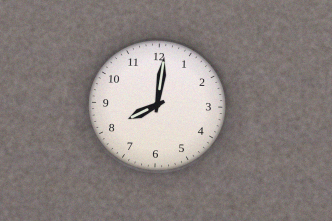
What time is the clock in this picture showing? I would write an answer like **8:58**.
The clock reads **8:01**
